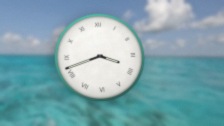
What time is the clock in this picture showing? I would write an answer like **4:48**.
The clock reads **3:42**
